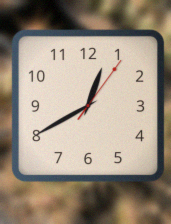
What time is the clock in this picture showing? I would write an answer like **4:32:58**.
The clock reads **12:40:06**
